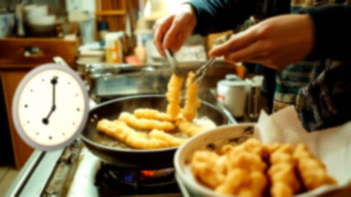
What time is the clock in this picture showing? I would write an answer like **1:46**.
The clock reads **6:59**
